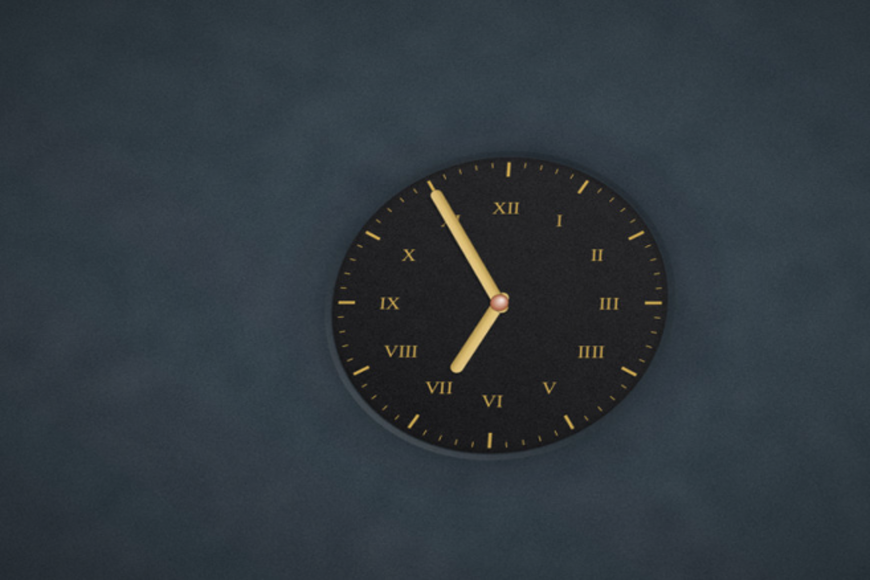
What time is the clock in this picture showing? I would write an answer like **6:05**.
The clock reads **6:55**
